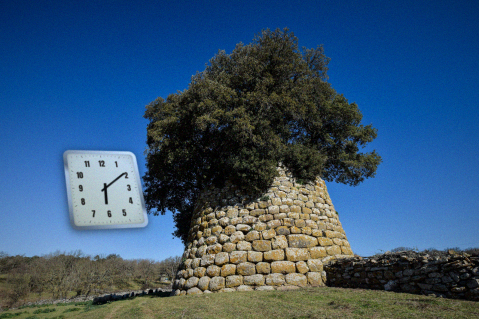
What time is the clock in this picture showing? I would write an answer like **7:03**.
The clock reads **6:09**
